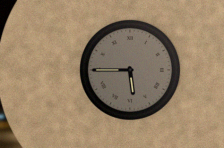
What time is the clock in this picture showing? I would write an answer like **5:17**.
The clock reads **5:45**
